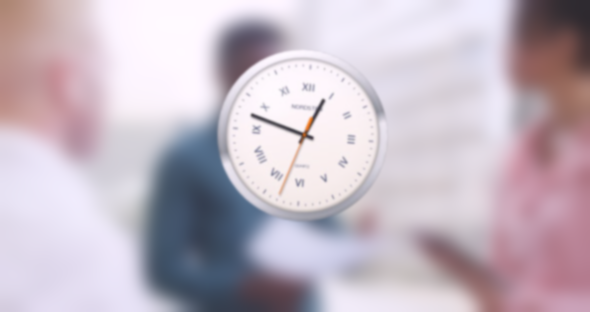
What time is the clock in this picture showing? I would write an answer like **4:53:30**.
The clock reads **12:47:33**
